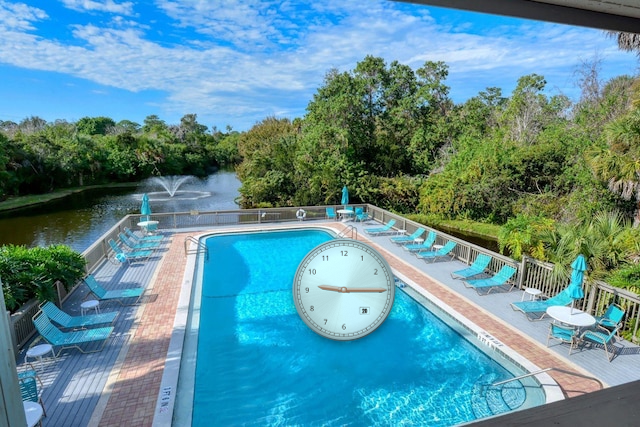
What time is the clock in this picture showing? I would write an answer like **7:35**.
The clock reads **9:15**
